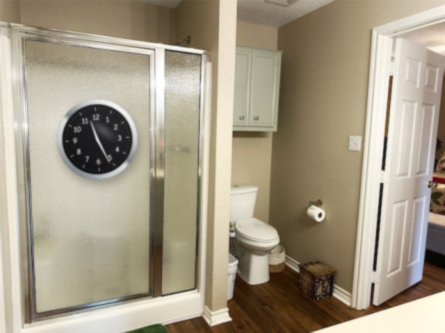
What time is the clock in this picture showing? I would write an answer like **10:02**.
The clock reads **11:26**
